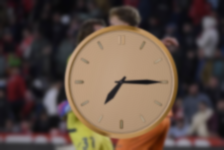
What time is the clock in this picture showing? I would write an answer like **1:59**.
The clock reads **7:15**
